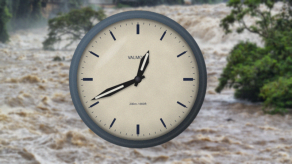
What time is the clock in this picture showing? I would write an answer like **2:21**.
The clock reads **12:41**
